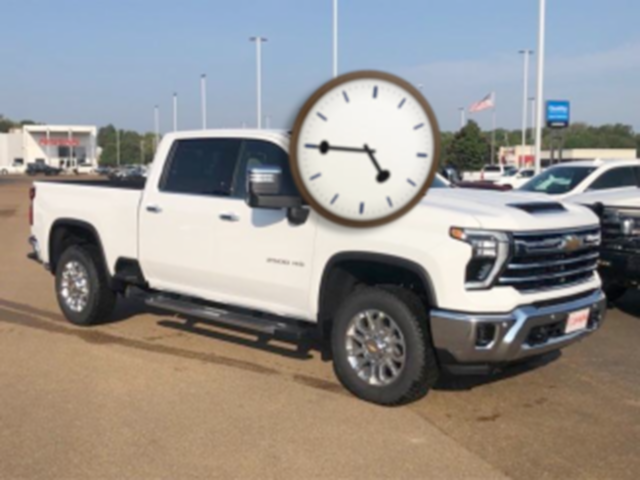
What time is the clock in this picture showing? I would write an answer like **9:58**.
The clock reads **4:45**
